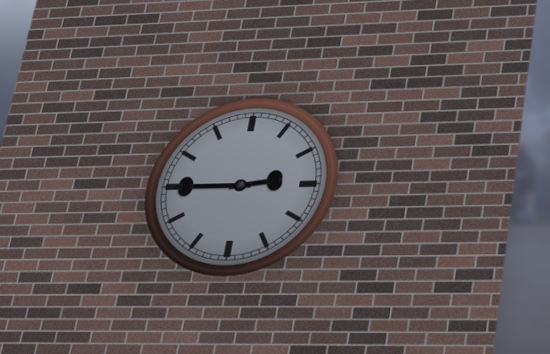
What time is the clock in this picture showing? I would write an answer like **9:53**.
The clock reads **2:45**
